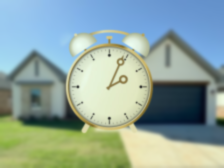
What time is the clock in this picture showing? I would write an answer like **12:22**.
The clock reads **2:04**
